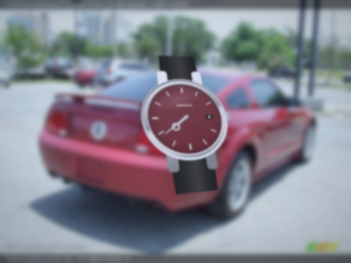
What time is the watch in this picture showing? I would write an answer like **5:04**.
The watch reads **7:39**
